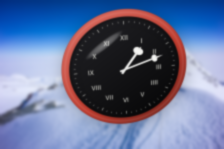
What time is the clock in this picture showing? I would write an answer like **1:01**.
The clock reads **1:12**
